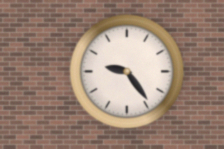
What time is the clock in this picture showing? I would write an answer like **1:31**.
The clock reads **9:24**
